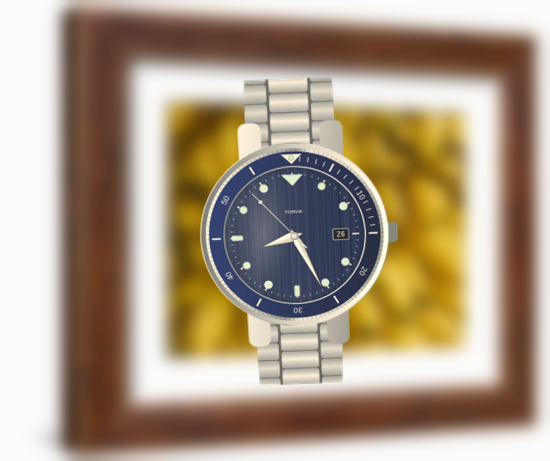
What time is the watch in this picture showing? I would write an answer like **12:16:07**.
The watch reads **8:25:53**
